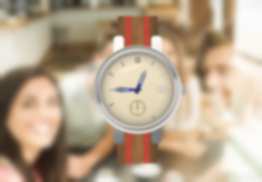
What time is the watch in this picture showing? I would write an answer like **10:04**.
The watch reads **12:45**
